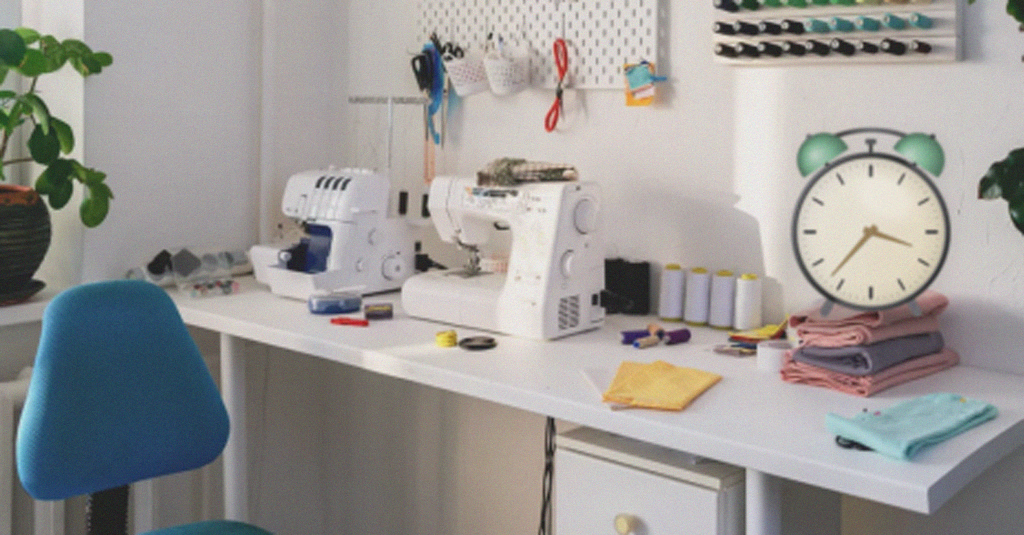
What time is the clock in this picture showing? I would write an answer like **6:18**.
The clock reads **3:37**
